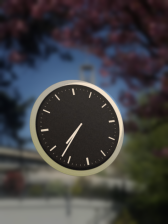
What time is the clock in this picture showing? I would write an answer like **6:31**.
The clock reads **7:37**
